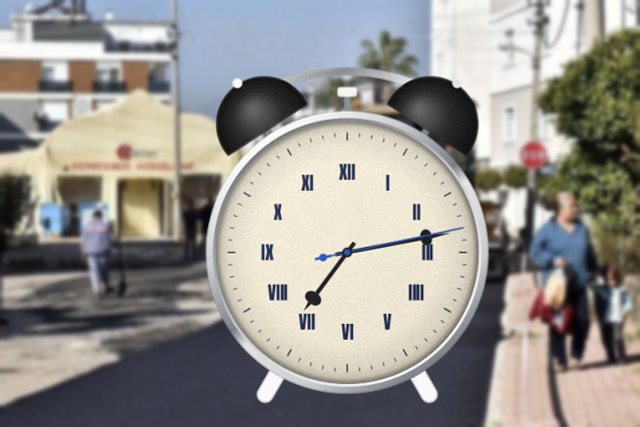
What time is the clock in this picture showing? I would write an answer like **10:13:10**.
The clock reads **7:13:13**
